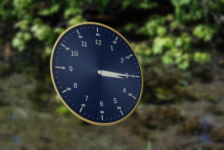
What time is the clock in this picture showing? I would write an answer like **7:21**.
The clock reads **3:15**
